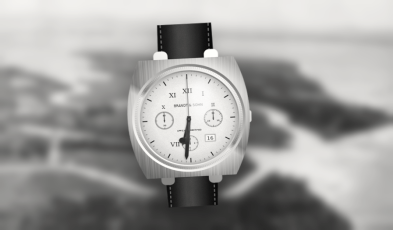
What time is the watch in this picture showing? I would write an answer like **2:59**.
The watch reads **6:31**
